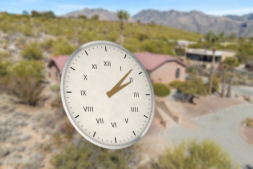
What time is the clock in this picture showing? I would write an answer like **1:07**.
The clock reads **2:08**
